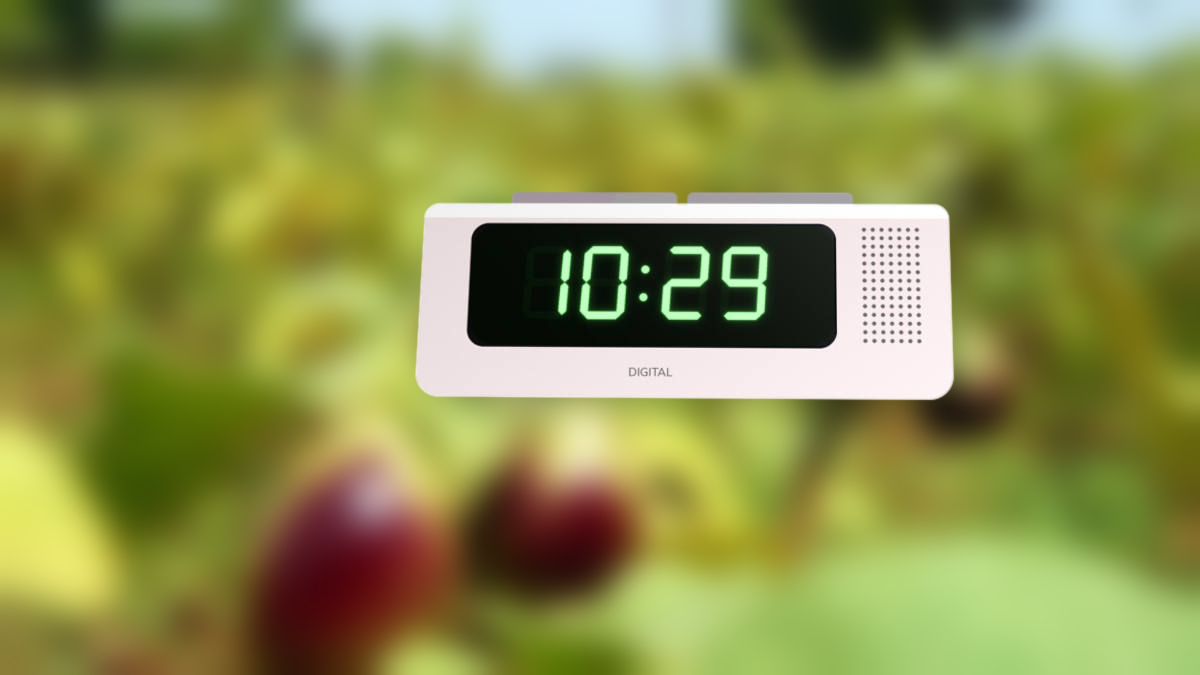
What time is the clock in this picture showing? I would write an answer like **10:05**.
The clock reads **10:29**
